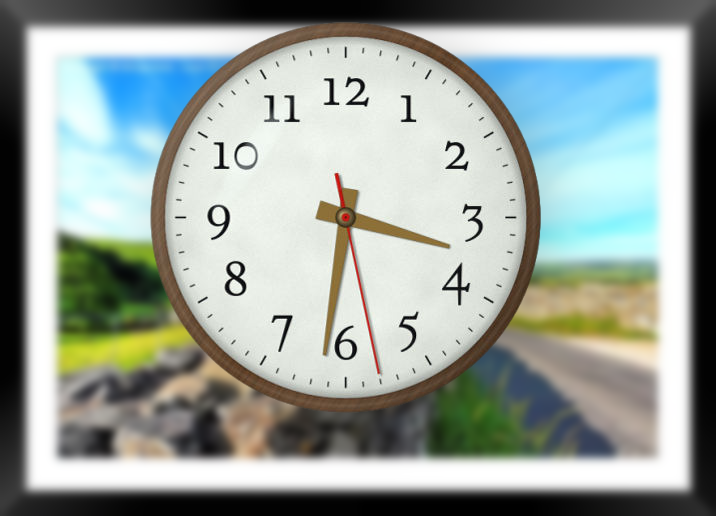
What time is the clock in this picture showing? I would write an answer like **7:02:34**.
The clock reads **3:31:28**
